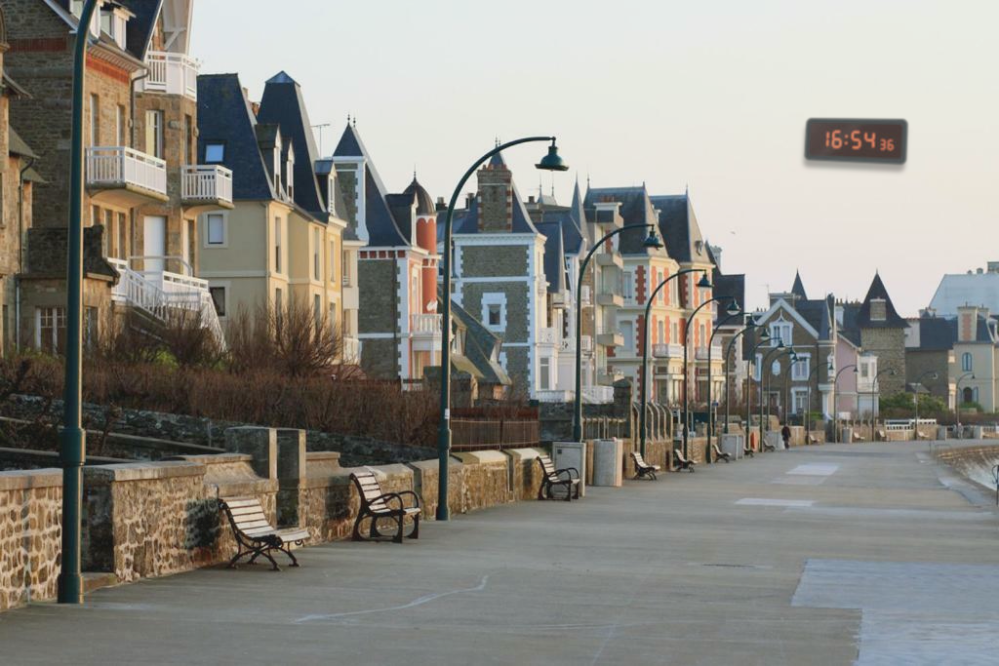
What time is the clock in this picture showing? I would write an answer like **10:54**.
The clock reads **16:54**
